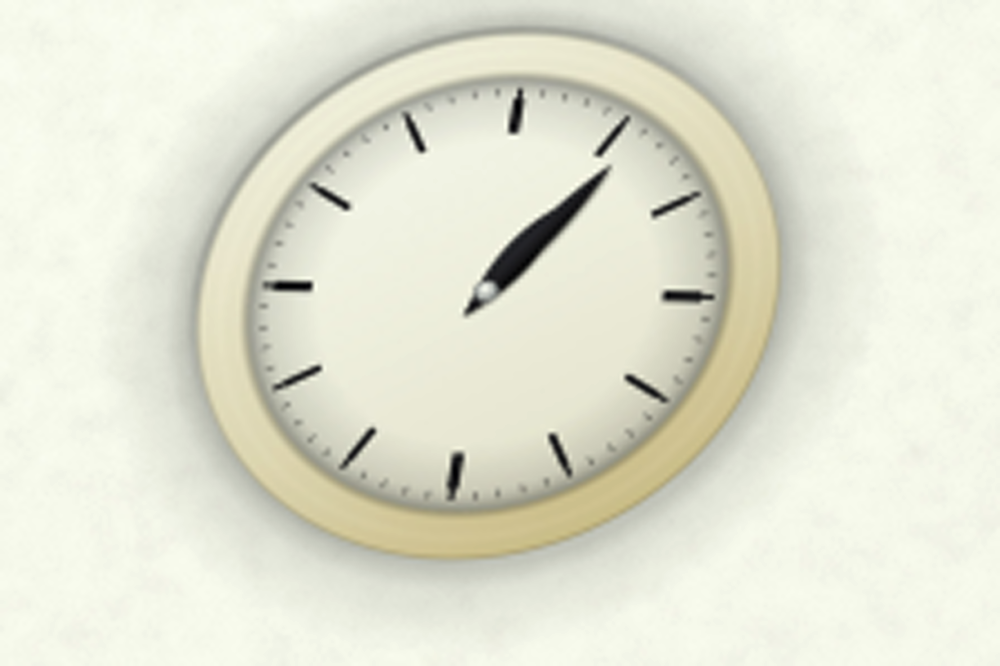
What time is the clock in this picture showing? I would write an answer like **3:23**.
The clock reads **1:06**
